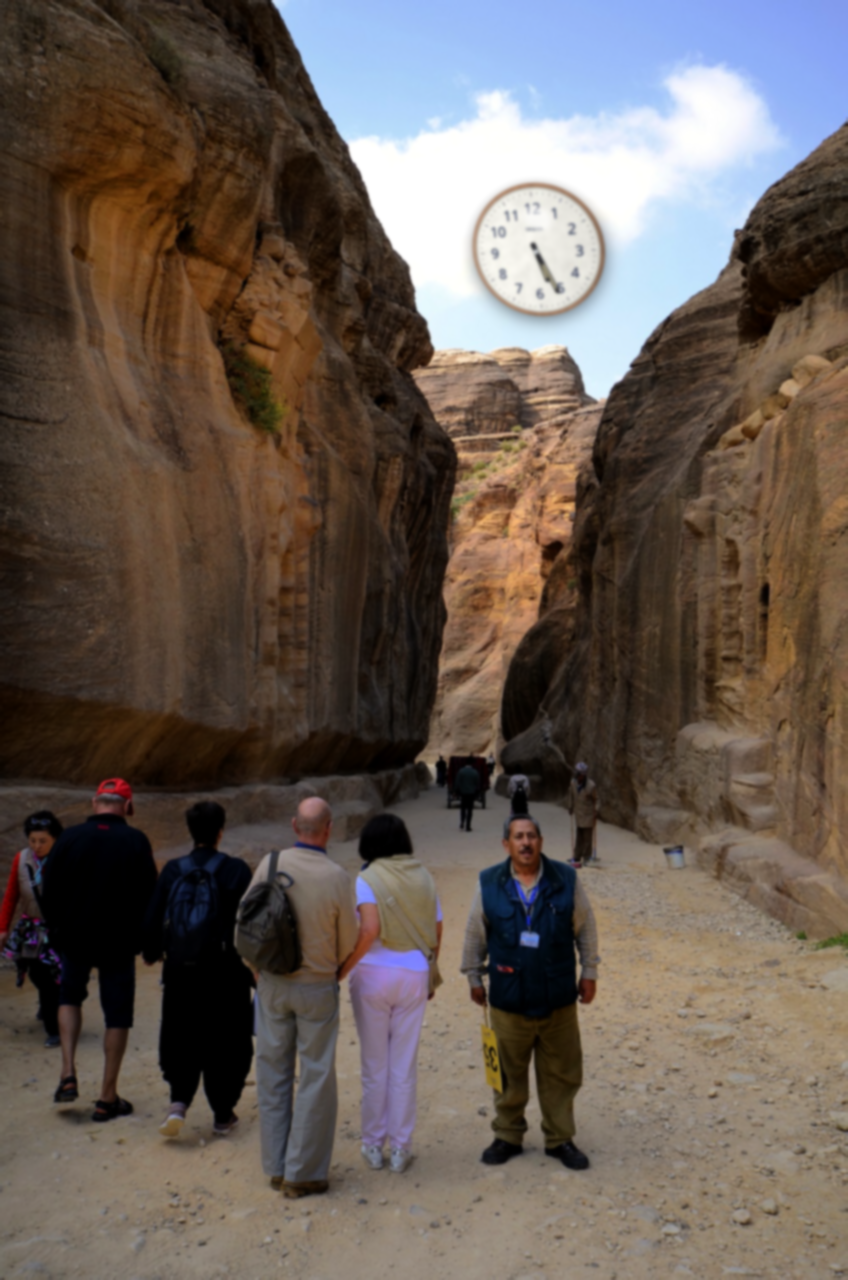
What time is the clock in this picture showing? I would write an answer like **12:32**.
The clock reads **5:26**
